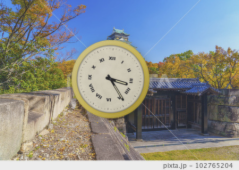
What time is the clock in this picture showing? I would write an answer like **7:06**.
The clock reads **3:24**
